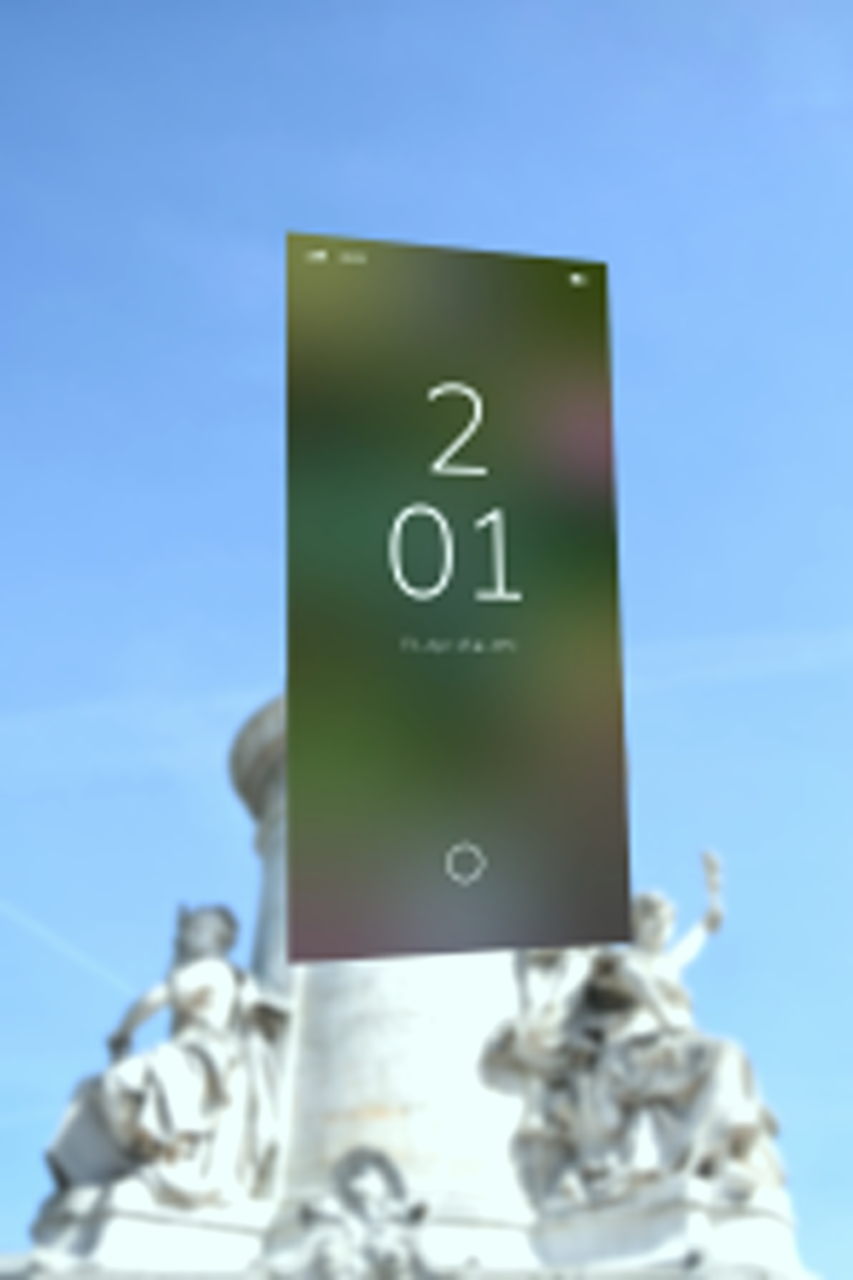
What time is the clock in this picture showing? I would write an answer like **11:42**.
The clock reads **2:01**
